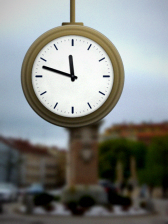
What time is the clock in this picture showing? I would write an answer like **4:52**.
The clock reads **11:48**
